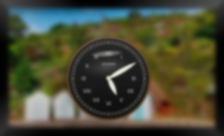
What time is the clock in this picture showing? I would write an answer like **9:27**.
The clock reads **5:10**
